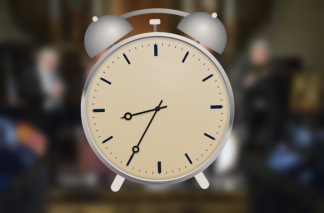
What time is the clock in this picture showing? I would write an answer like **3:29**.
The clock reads **8:35**
